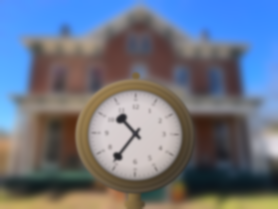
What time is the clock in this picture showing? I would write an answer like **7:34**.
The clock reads **10:36**
